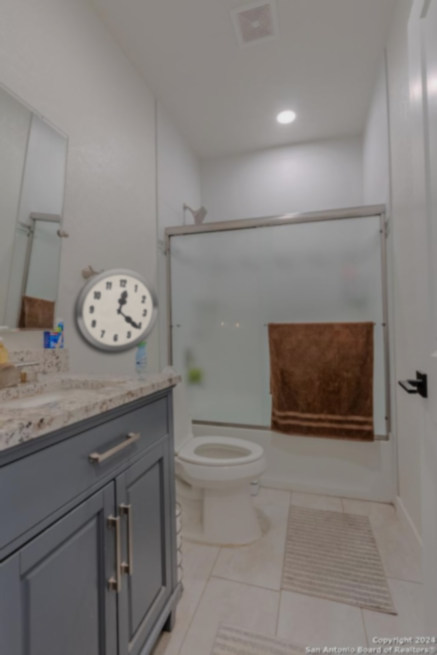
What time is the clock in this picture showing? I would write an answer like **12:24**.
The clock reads **12:21**
